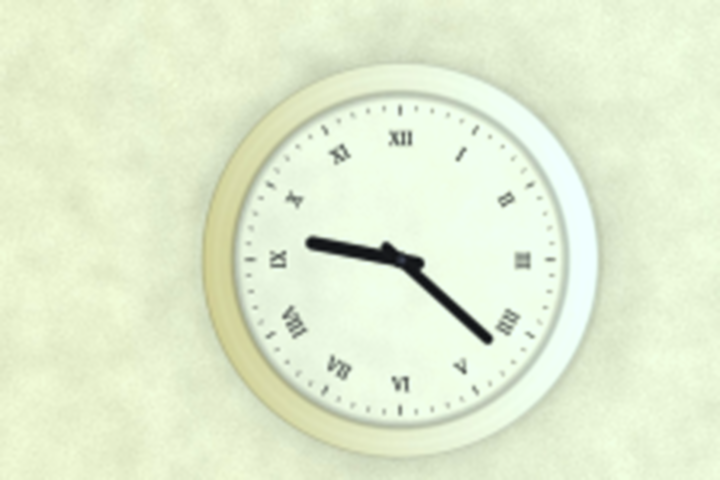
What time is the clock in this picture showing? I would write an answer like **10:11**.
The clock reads **9:22**
